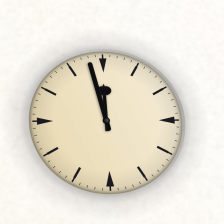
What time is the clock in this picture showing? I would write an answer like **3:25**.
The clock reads **11:58**
